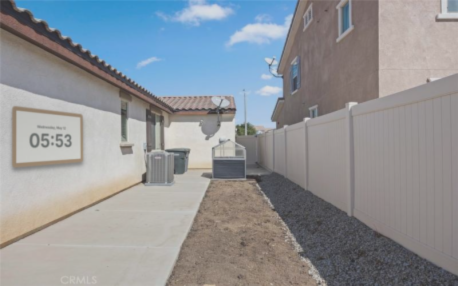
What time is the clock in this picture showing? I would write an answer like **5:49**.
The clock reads **5:53**
